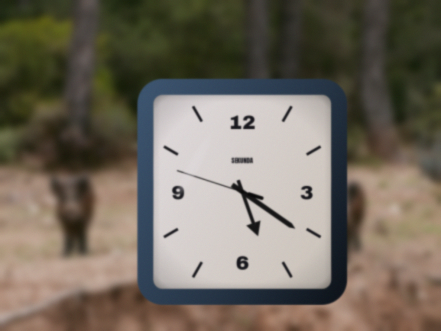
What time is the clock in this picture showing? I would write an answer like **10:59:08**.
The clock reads **5:20:48**
